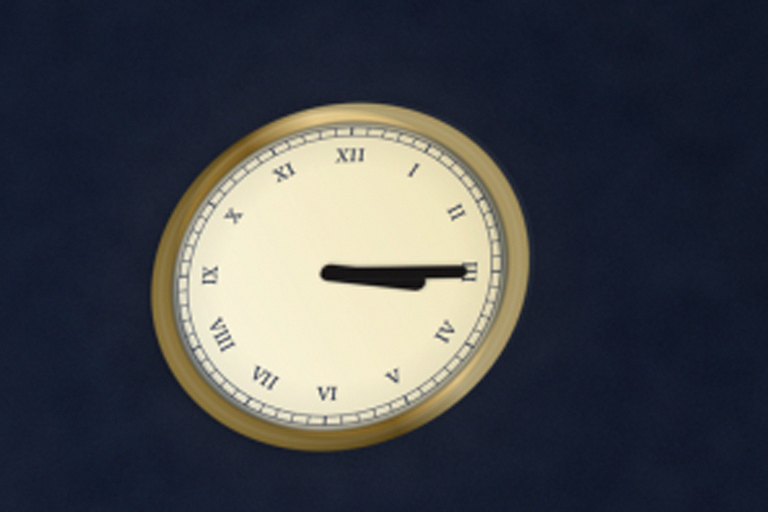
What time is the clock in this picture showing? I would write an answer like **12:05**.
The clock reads **3:15**
